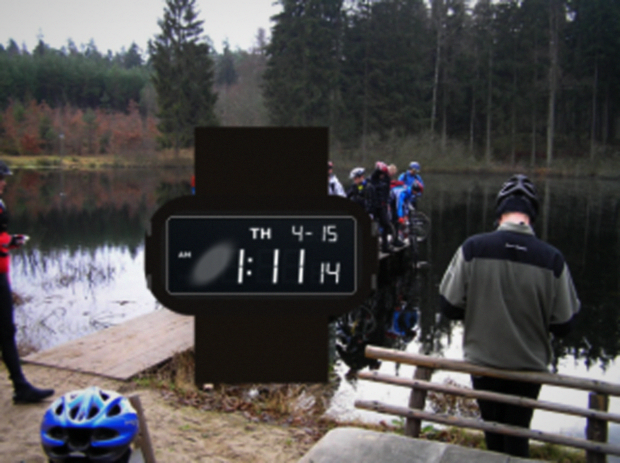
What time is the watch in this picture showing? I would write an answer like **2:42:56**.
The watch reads **1:11:14**
